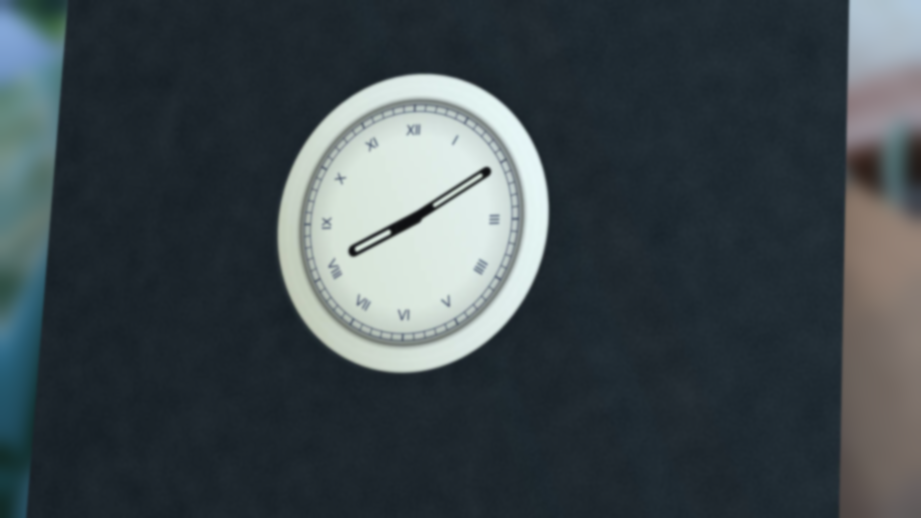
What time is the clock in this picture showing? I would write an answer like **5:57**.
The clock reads **8:10**
